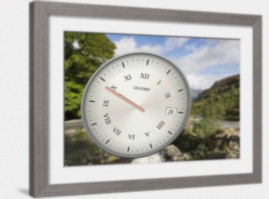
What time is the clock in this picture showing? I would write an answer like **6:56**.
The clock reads **9:49**
